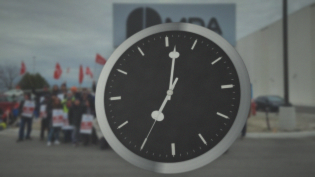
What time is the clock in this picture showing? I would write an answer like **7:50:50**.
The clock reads **7:01:35**
